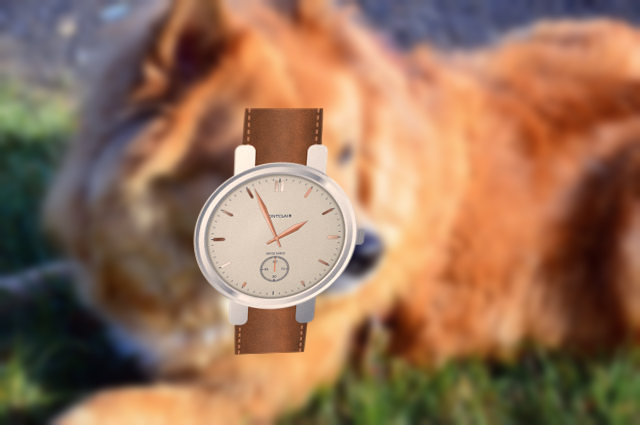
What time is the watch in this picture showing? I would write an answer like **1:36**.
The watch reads **1:56**
